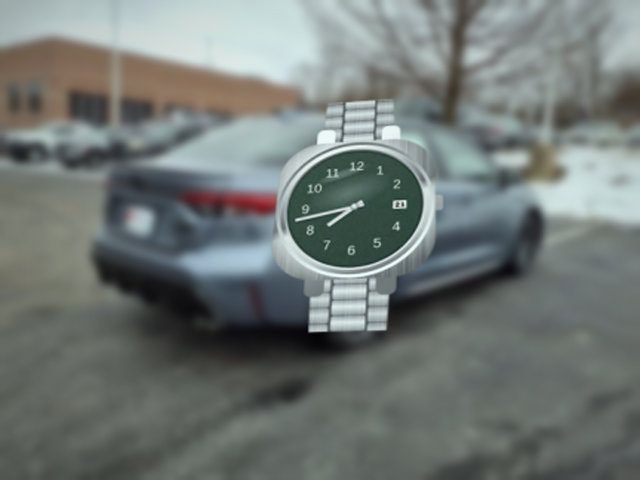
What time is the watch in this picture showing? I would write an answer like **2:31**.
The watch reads **7:43**
